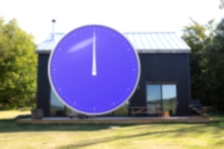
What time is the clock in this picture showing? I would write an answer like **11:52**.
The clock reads **12:00**
